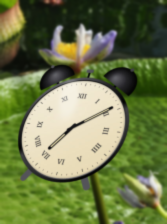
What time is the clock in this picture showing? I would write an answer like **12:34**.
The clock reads **7:09**
